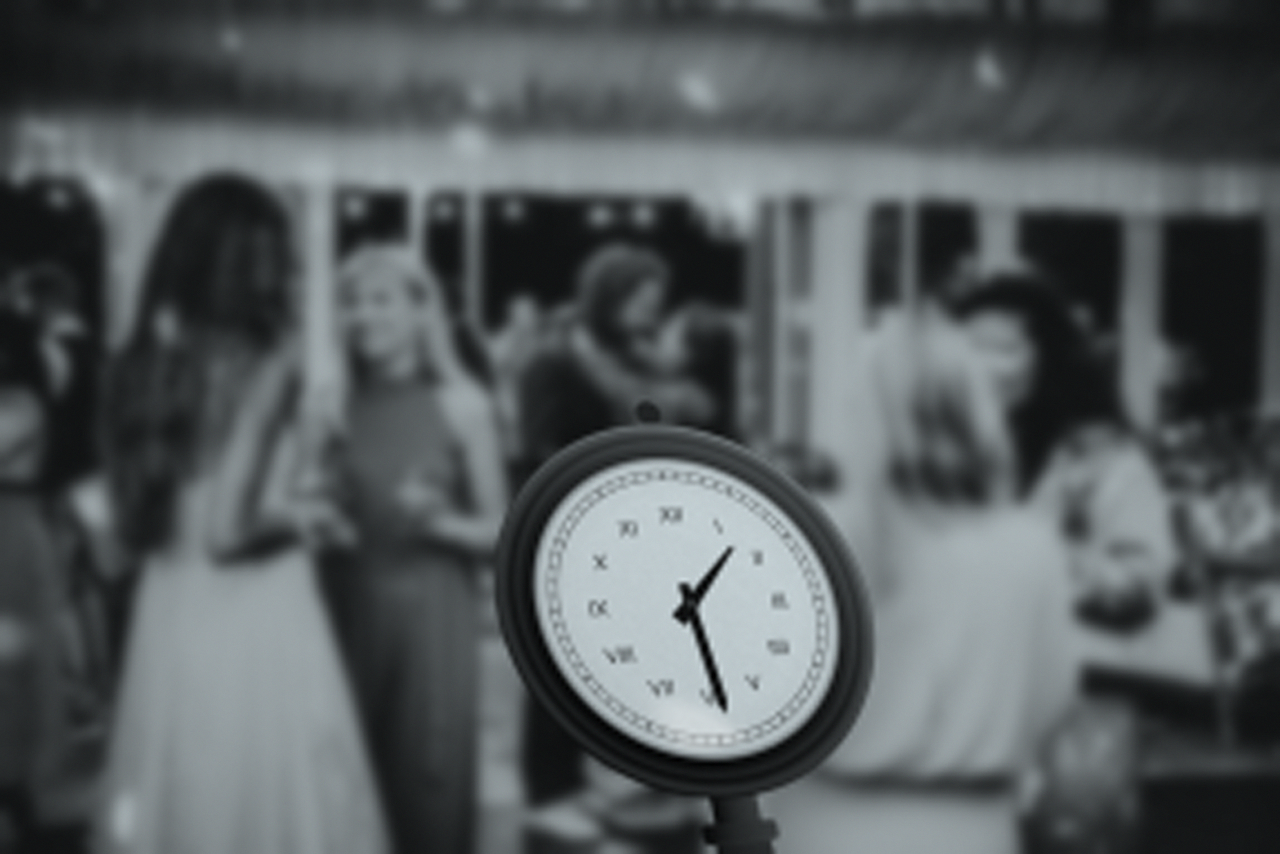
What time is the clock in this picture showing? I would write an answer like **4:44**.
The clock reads **1:29**
